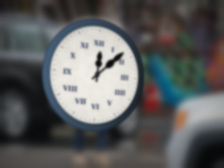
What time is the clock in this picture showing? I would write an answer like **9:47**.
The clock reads **12:08**
